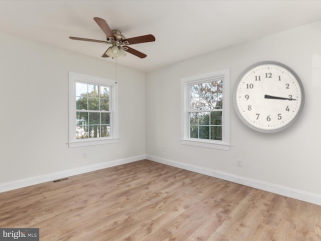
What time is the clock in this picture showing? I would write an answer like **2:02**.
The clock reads **3:16**
